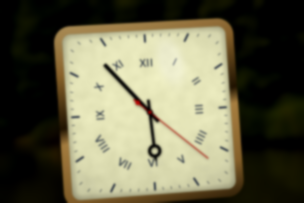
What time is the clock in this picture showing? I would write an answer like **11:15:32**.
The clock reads **5:53:22**
